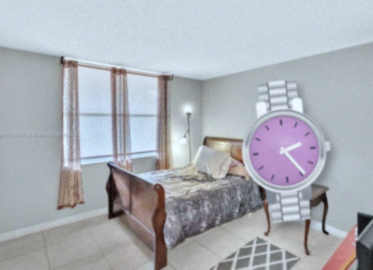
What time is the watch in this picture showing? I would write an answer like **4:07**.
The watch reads **2:24**
